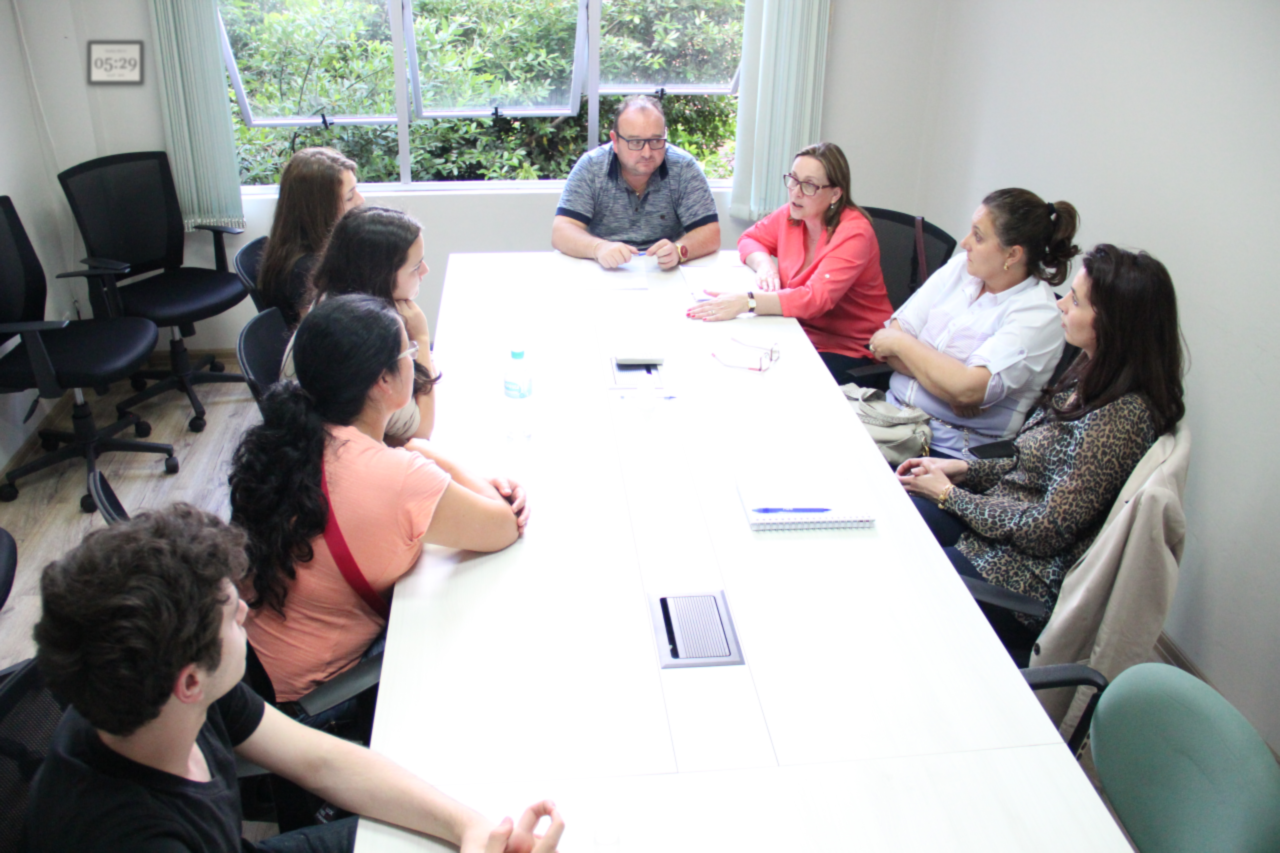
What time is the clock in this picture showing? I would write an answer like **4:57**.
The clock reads **5:29**
